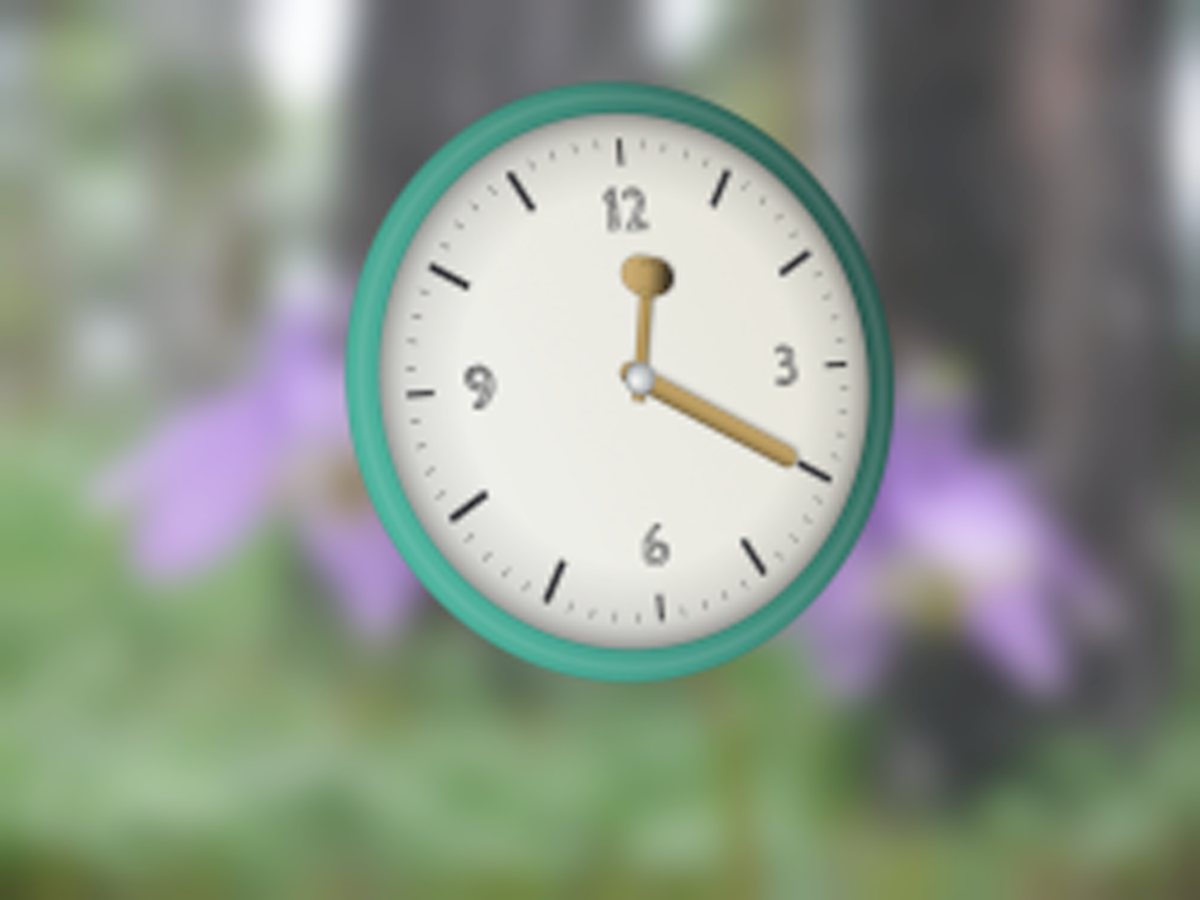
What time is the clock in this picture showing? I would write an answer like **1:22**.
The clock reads **12:20**
